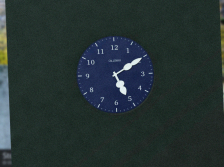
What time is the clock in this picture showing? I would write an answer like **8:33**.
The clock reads **5:10**
